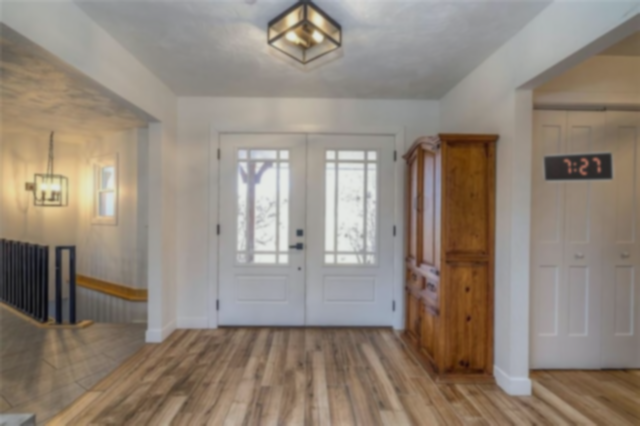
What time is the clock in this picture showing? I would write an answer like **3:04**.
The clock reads **7:27**
